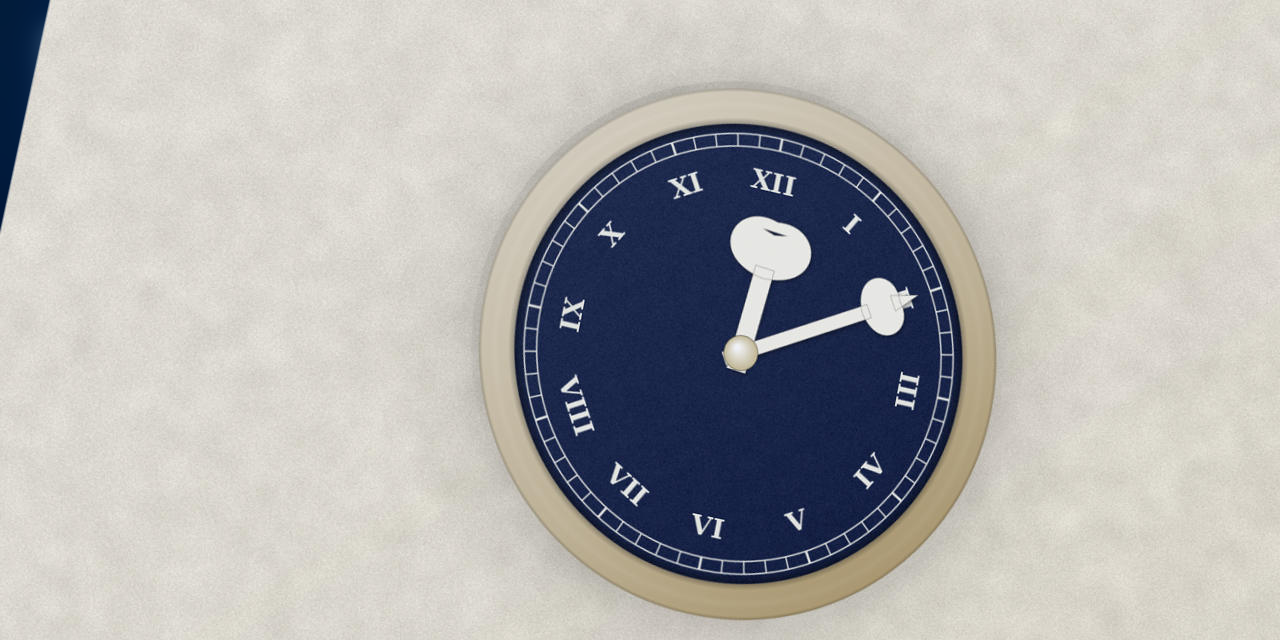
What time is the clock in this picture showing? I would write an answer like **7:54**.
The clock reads **12:10**
